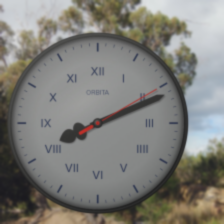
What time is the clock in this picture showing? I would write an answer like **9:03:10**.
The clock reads **8:11:10**
